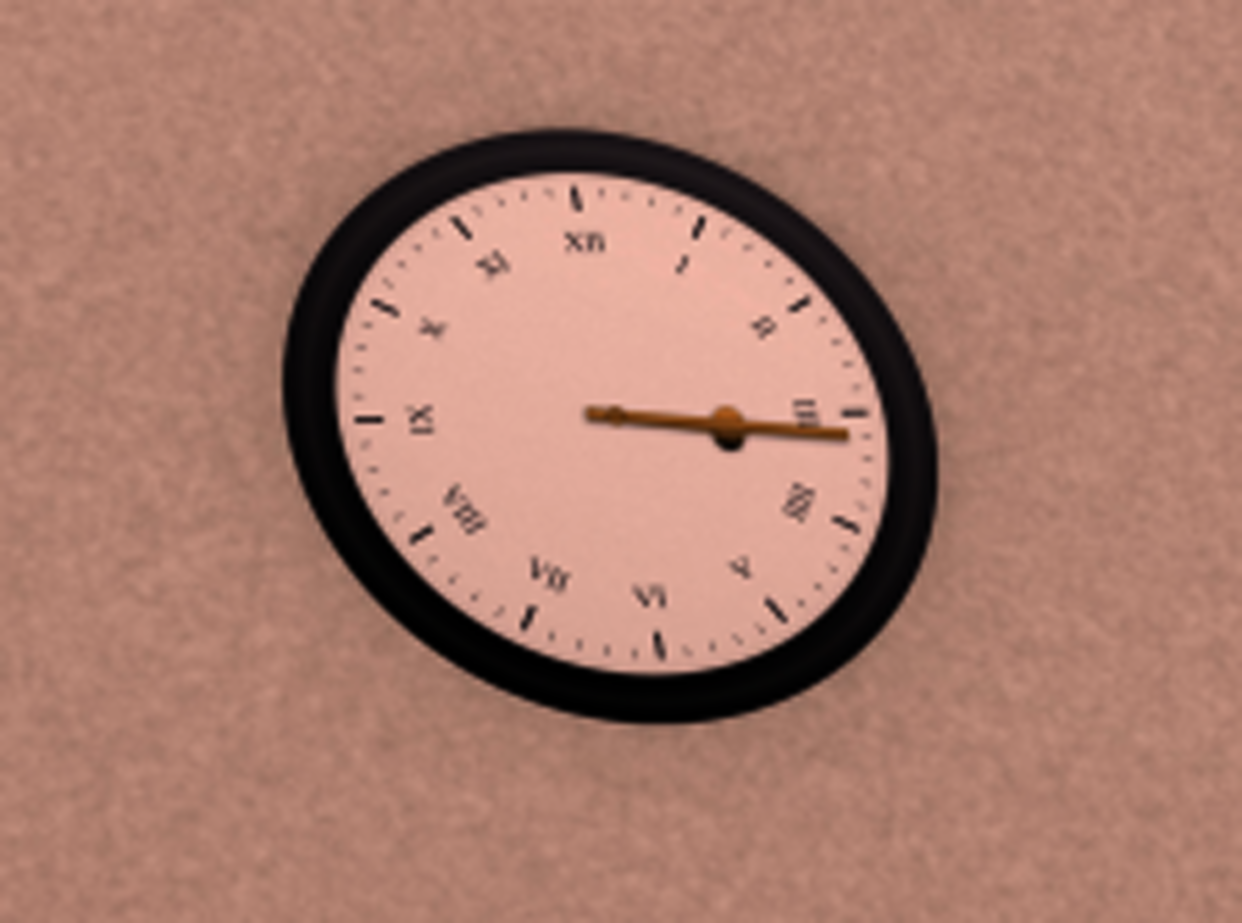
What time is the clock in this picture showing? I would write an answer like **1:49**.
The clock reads **3:16**
